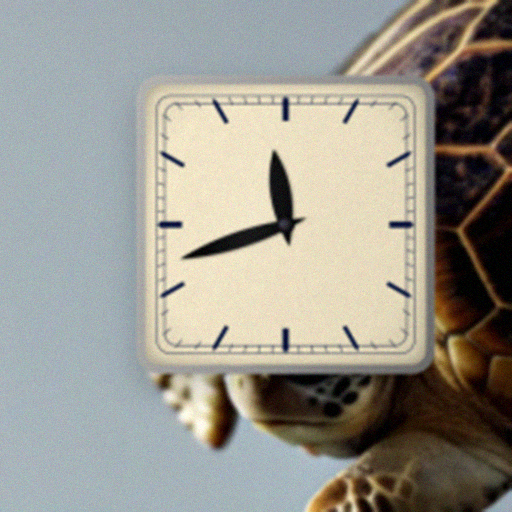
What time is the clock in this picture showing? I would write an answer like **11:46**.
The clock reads **11:42**
